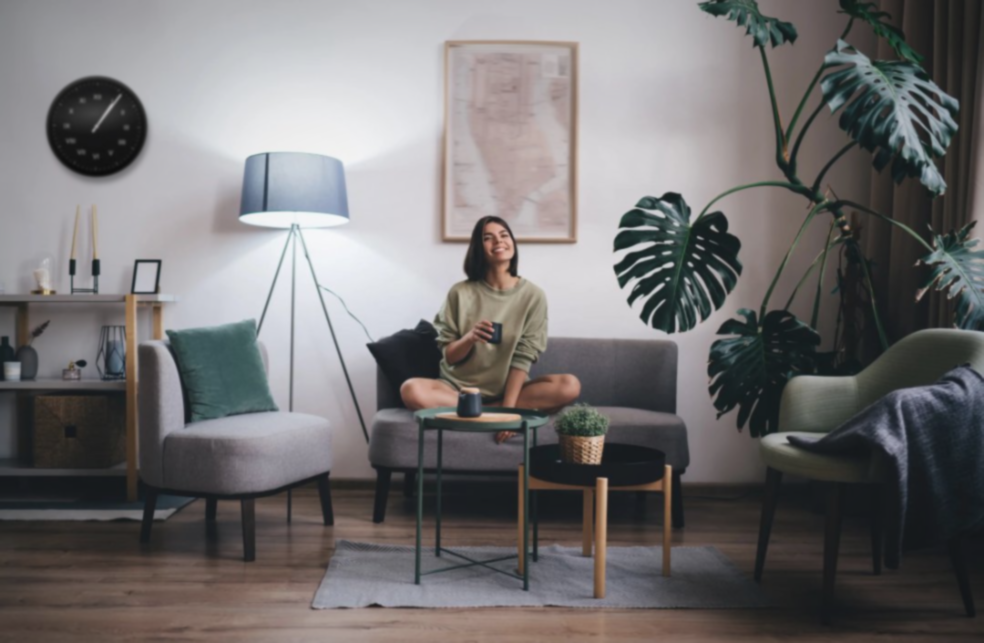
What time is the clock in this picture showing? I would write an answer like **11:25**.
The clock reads **1:06**
